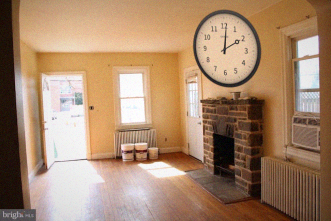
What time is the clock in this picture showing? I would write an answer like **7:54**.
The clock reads **2:01**
